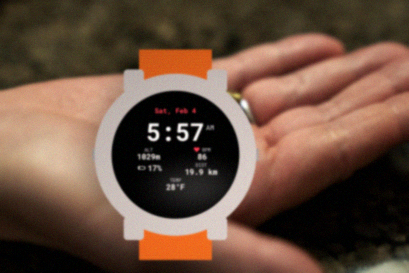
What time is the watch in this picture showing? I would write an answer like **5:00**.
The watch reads **5:57**
